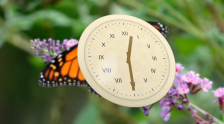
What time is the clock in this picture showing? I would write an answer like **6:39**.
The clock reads **12:30**
